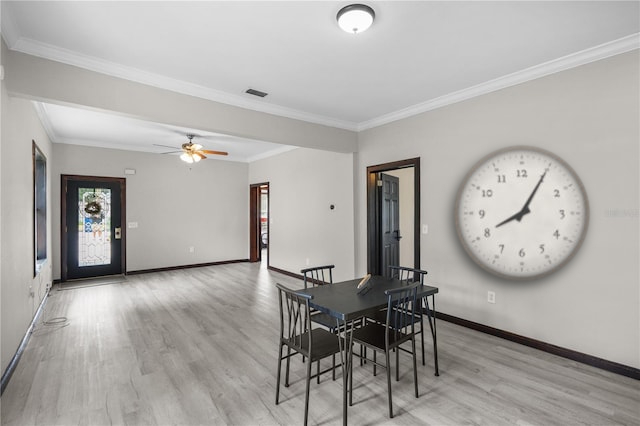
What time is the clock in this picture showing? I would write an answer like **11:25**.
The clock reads **8:05**
